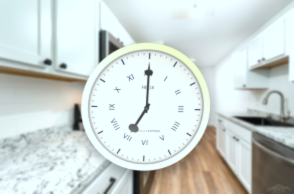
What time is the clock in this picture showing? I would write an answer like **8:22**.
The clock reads **7:00**
